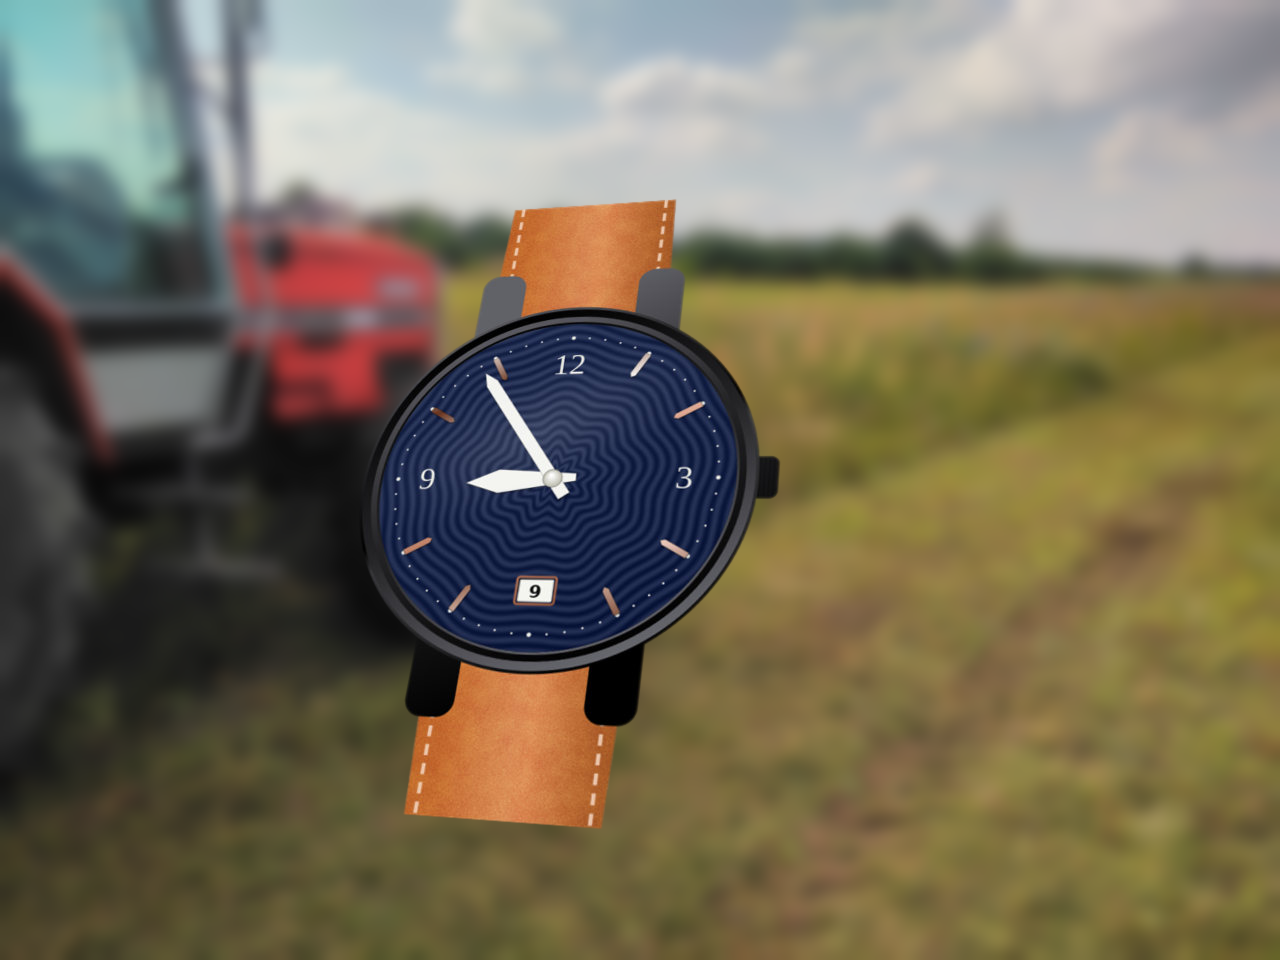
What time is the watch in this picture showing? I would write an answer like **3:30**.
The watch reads **8:54**
